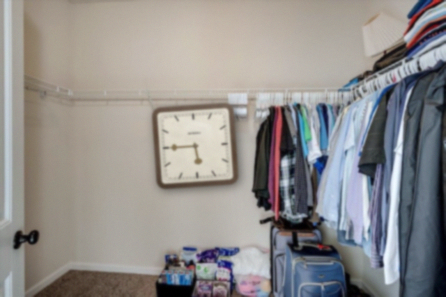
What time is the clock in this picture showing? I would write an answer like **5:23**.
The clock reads **5:45**
